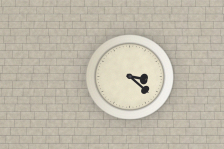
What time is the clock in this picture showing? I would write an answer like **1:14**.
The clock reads **3:22**
